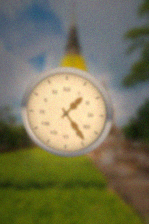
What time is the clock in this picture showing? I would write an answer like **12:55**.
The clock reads **1:24**
